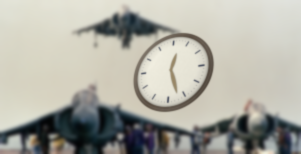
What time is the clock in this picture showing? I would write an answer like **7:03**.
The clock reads **12:27**
